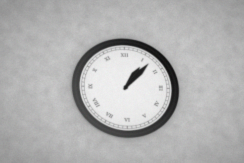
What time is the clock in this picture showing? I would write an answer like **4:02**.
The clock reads **1:07**
